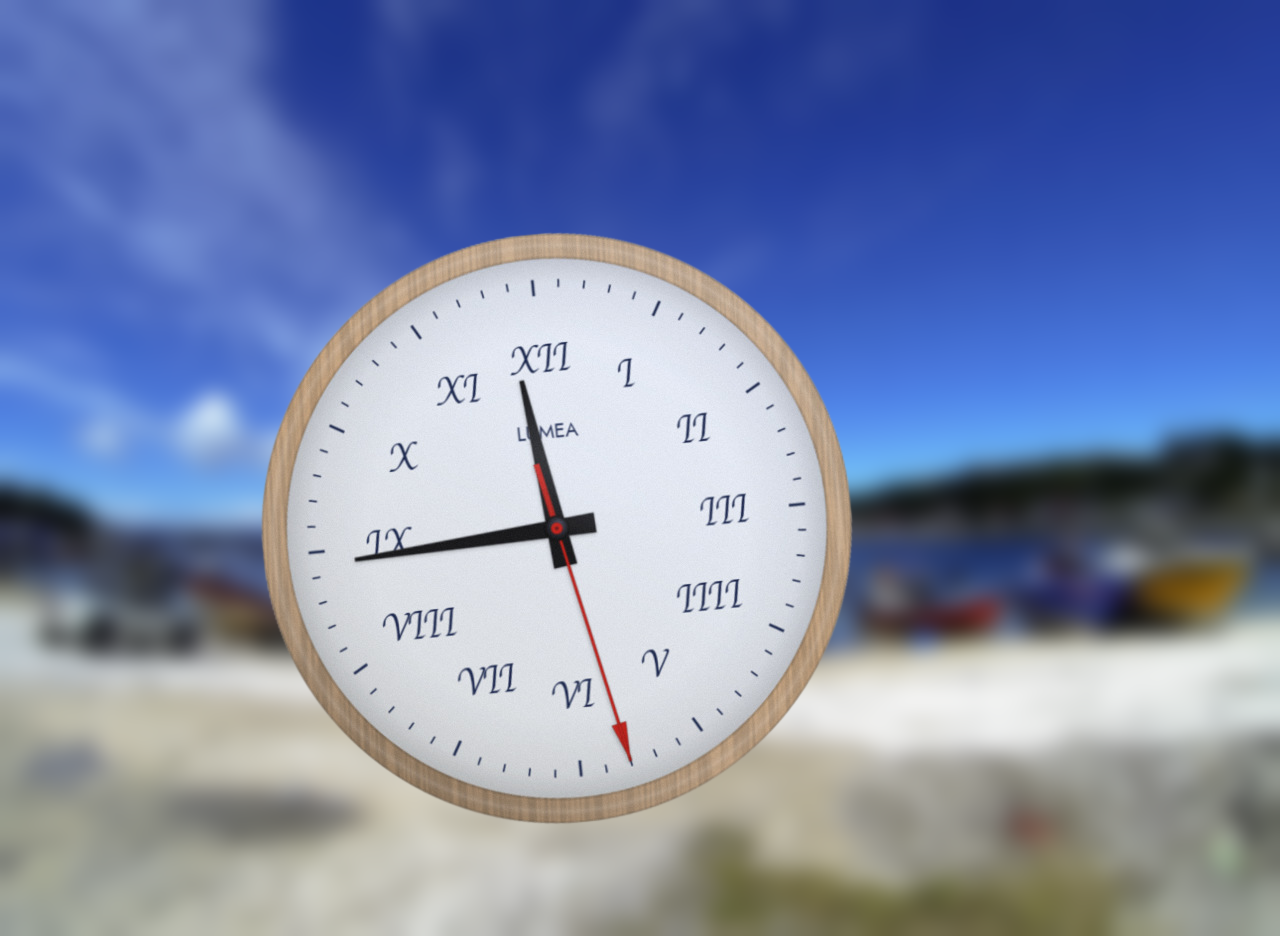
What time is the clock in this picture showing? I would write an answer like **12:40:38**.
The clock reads **11:44:28**
